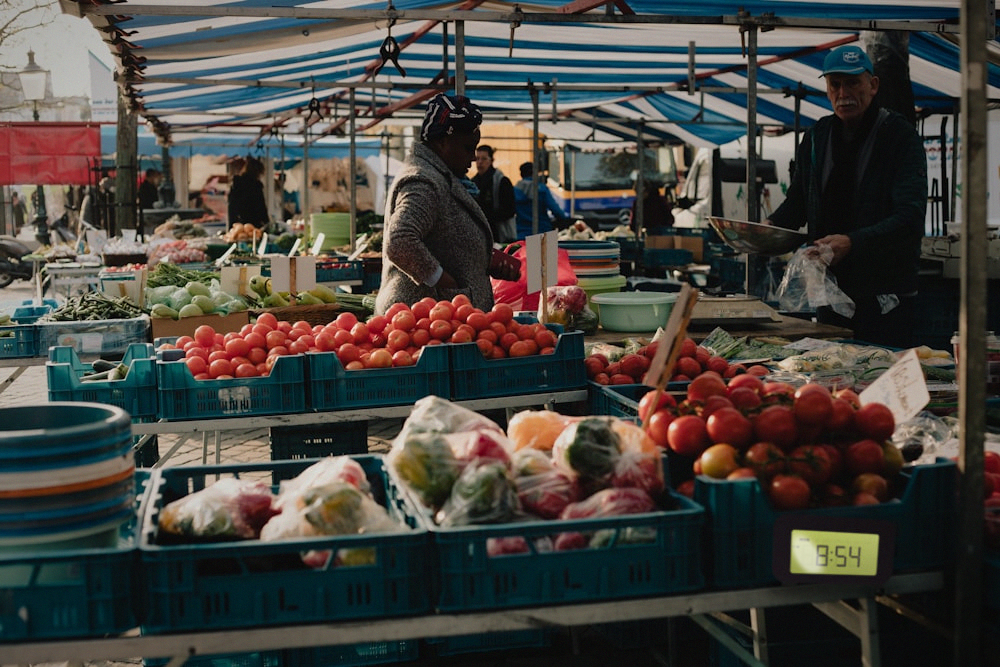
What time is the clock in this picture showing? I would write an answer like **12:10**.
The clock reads **8:54**
